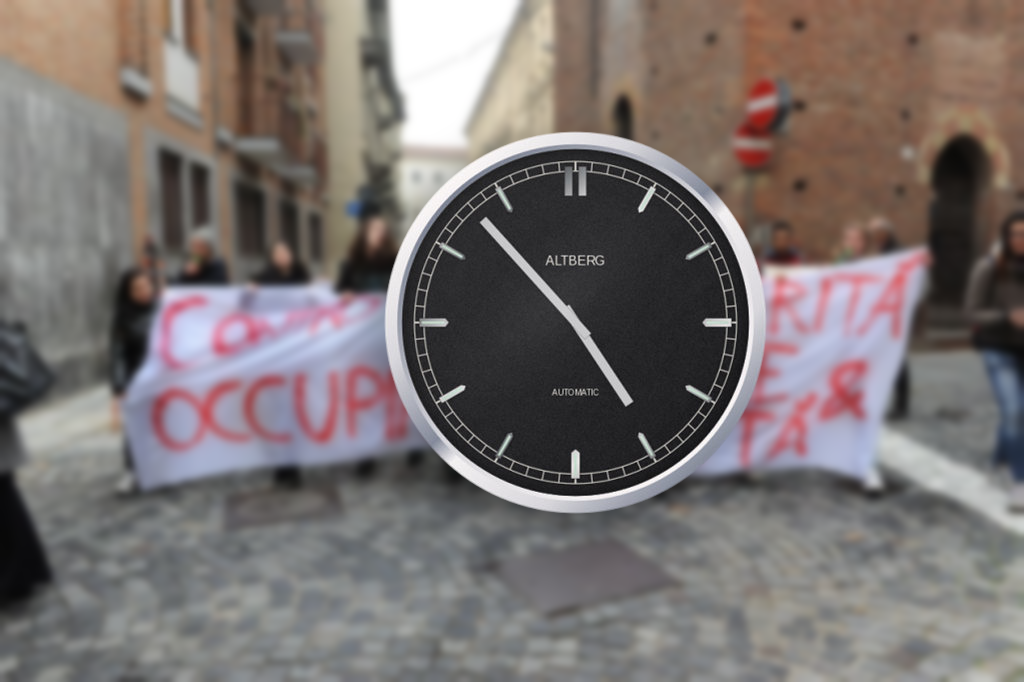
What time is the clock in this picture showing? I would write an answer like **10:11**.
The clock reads **4:53**
